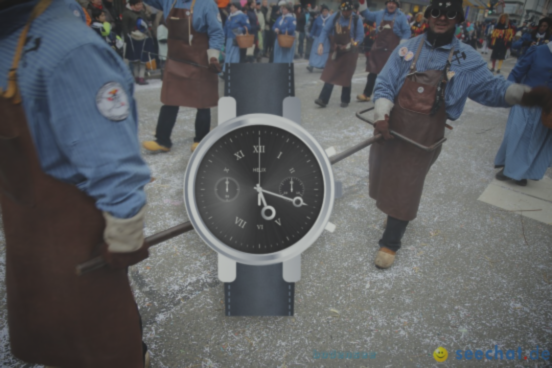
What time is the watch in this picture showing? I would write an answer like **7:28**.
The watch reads **5:18**
